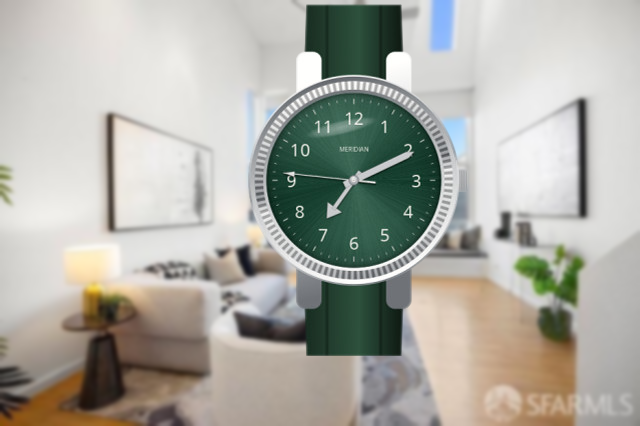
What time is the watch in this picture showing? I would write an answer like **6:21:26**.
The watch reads **7:10:46**
